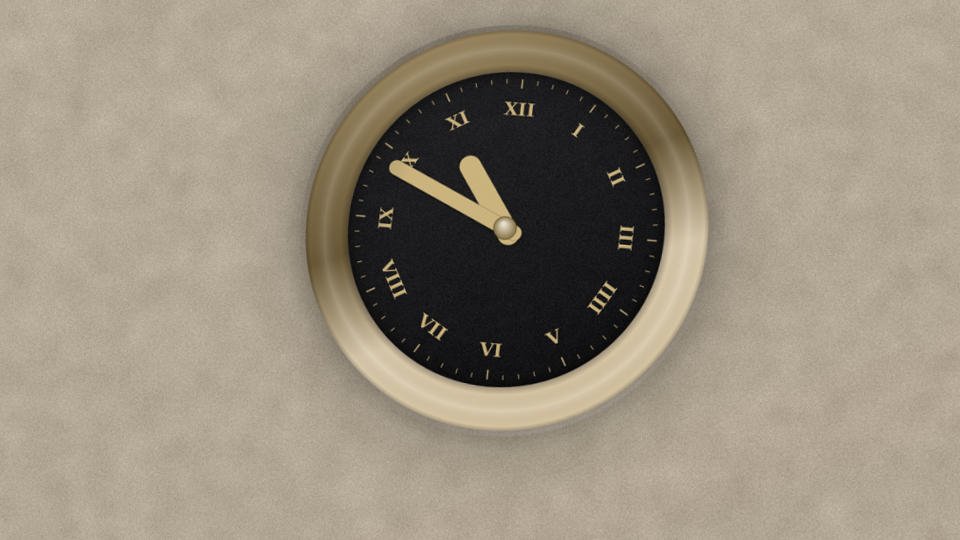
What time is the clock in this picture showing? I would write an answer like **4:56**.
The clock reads **10:49**
